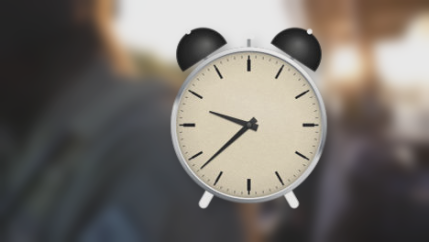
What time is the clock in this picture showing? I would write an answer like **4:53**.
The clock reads **9:38**
